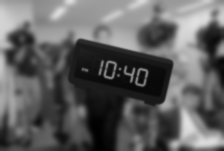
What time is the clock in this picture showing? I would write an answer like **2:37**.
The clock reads **10:40**
